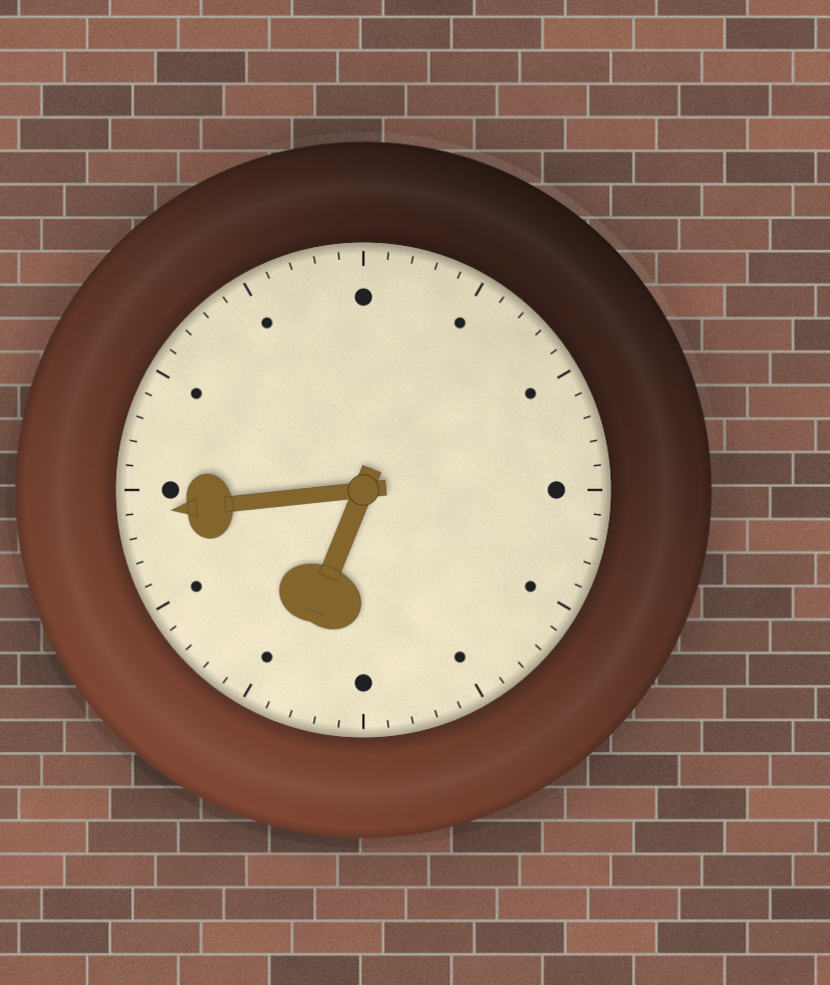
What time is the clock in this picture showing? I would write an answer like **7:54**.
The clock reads **6:44**
